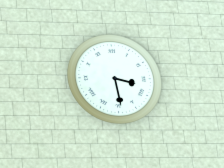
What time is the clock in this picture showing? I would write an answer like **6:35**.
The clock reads **3:29**
